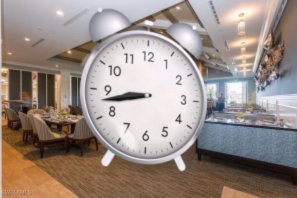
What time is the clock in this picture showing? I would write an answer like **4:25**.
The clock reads **8:43**
